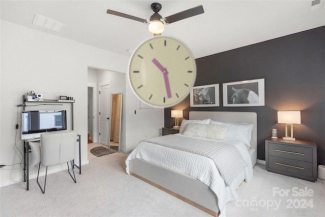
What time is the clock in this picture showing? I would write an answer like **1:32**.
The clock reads **10:28**
